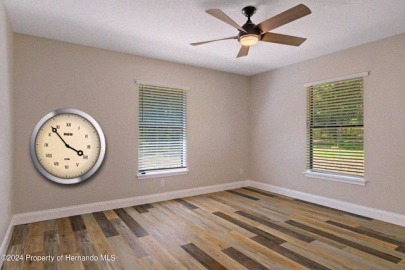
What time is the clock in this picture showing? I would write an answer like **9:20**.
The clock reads **3:53**
